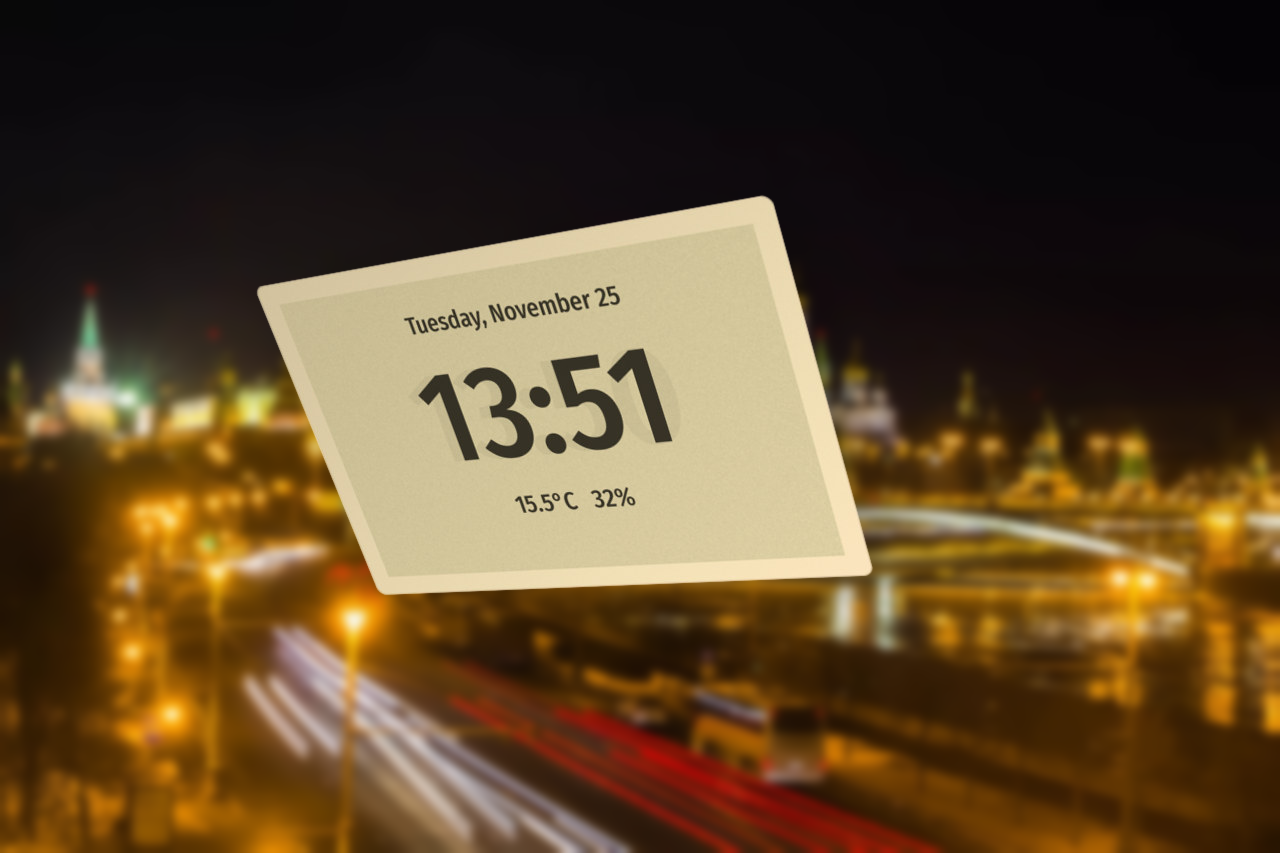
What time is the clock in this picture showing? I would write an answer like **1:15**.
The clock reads **13:51**
